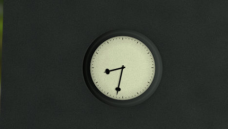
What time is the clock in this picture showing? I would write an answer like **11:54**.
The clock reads **8:32**
